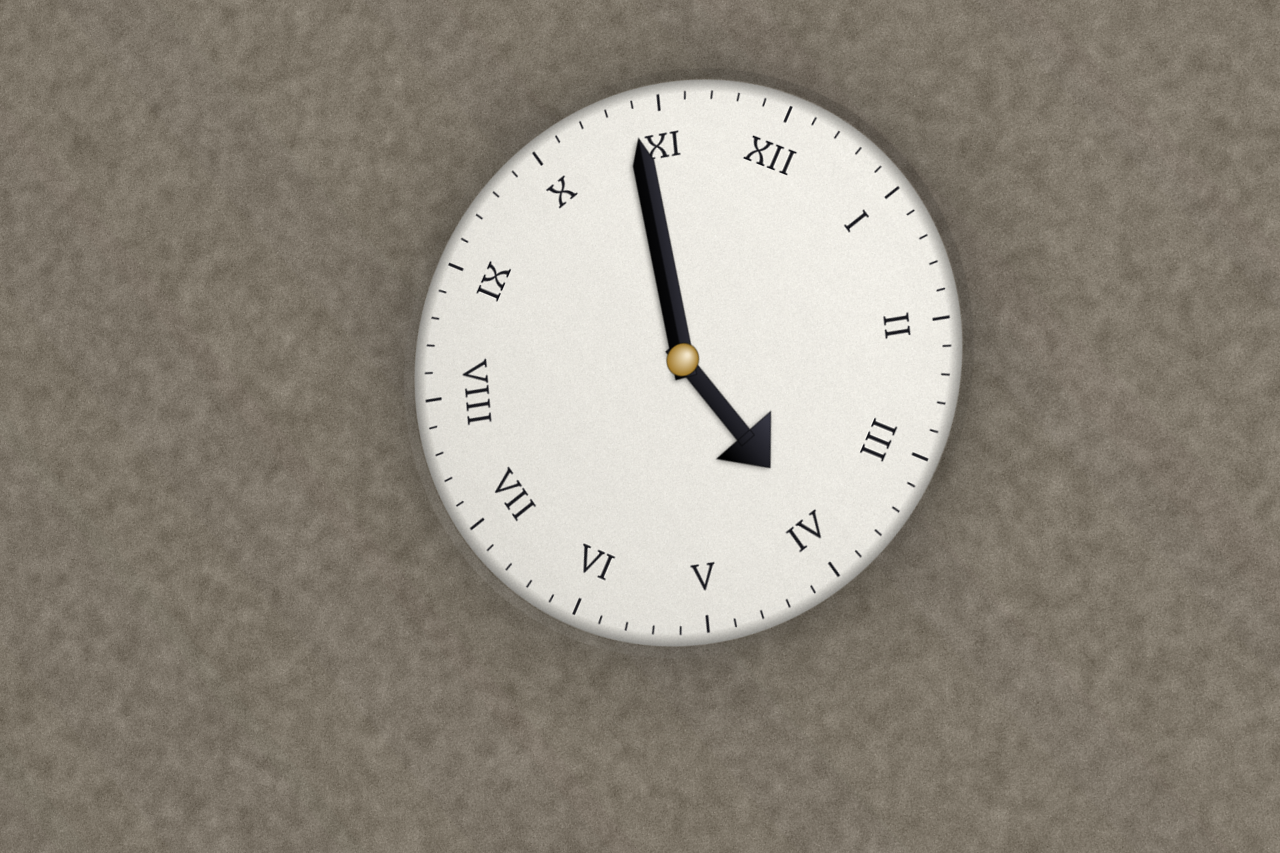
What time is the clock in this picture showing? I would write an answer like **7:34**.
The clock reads **3:54**
